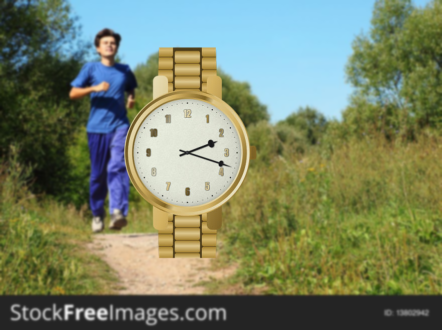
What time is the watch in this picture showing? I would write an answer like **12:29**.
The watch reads **2:18**
